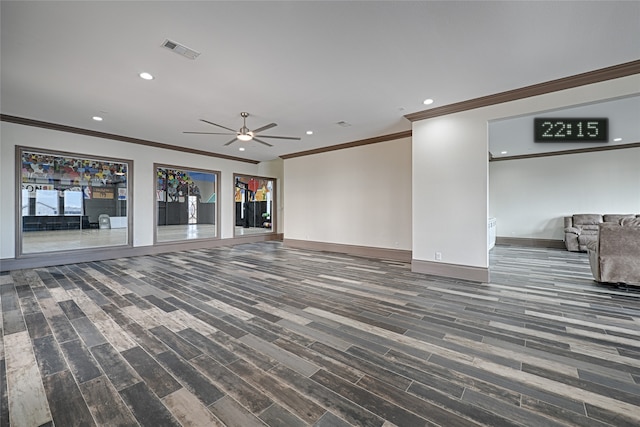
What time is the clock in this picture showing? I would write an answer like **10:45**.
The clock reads **22:15**
